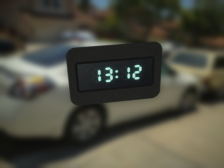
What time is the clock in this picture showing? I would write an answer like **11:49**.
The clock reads **13:12**
